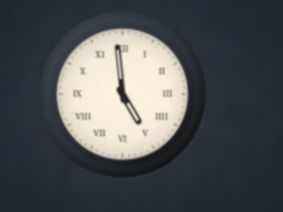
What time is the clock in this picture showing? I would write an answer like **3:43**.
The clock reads **4:59**
